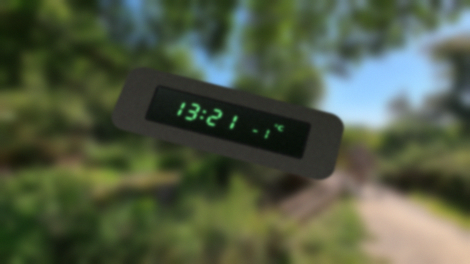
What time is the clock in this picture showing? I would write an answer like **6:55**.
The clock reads **13:21**
